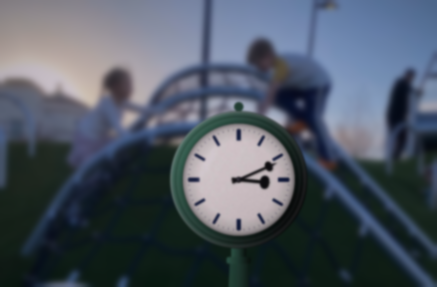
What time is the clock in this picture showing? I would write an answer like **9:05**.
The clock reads **3:11**
